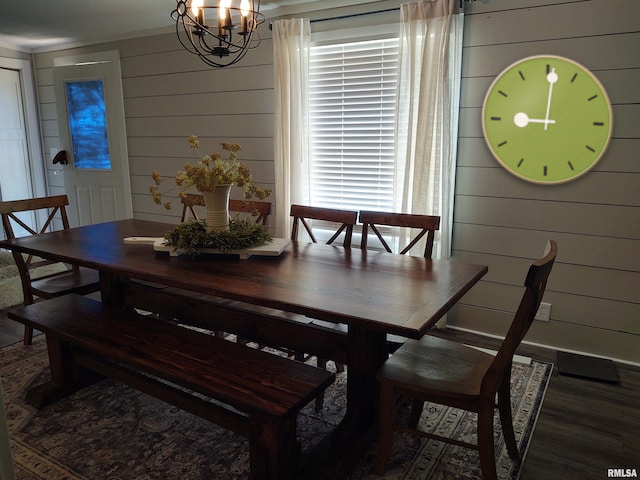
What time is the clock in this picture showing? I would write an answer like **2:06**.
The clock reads **9:01**
